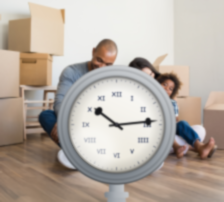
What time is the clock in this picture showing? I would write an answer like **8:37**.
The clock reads **10:14**
